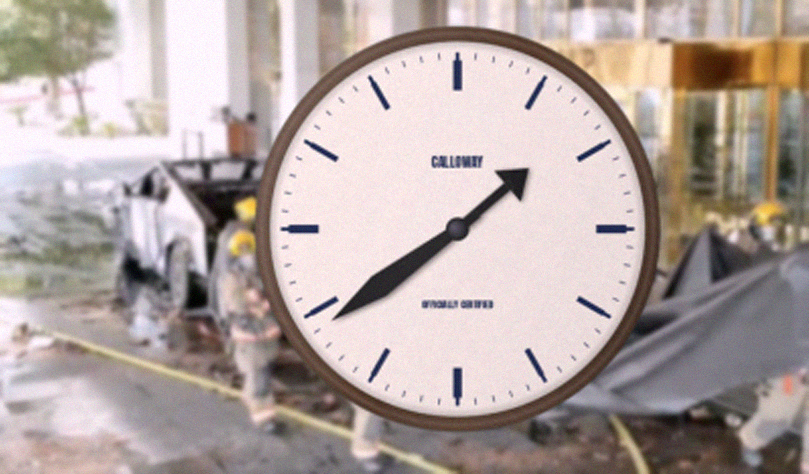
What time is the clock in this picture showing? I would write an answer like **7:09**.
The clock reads **1:39**
